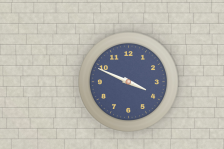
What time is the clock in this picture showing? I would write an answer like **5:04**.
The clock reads **3:49**
